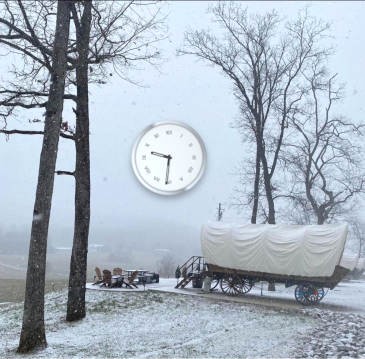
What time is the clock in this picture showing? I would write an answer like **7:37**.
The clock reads **9:31**
